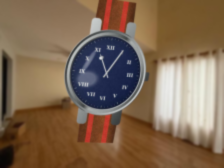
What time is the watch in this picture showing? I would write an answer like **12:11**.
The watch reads **11:05**
